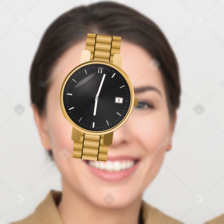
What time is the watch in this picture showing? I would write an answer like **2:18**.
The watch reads **6:02**
